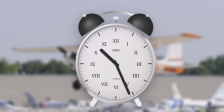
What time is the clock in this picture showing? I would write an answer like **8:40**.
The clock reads **10:26**
